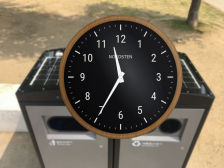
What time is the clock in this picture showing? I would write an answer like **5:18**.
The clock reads **11:35**
